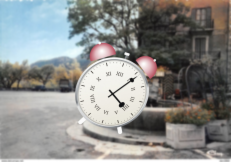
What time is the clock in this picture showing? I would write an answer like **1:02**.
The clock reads **4:06**
